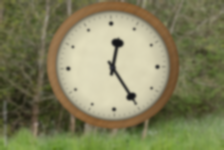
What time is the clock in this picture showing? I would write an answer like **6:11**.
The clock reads **12:25**
